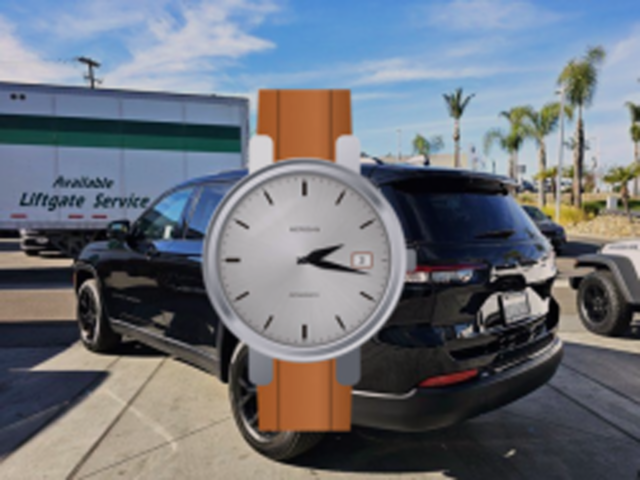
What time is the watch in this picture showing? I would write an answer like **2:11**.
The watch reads **2:17**
